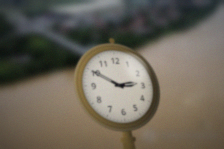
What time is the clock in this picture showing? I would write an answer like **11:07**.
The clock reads **2:50**
